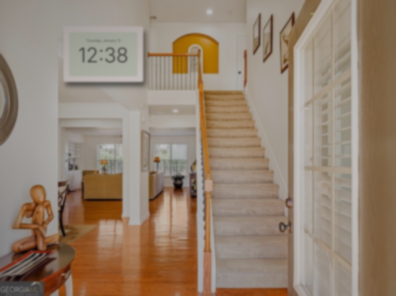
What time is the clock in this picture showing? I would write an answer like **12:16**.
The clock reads **12:38**
